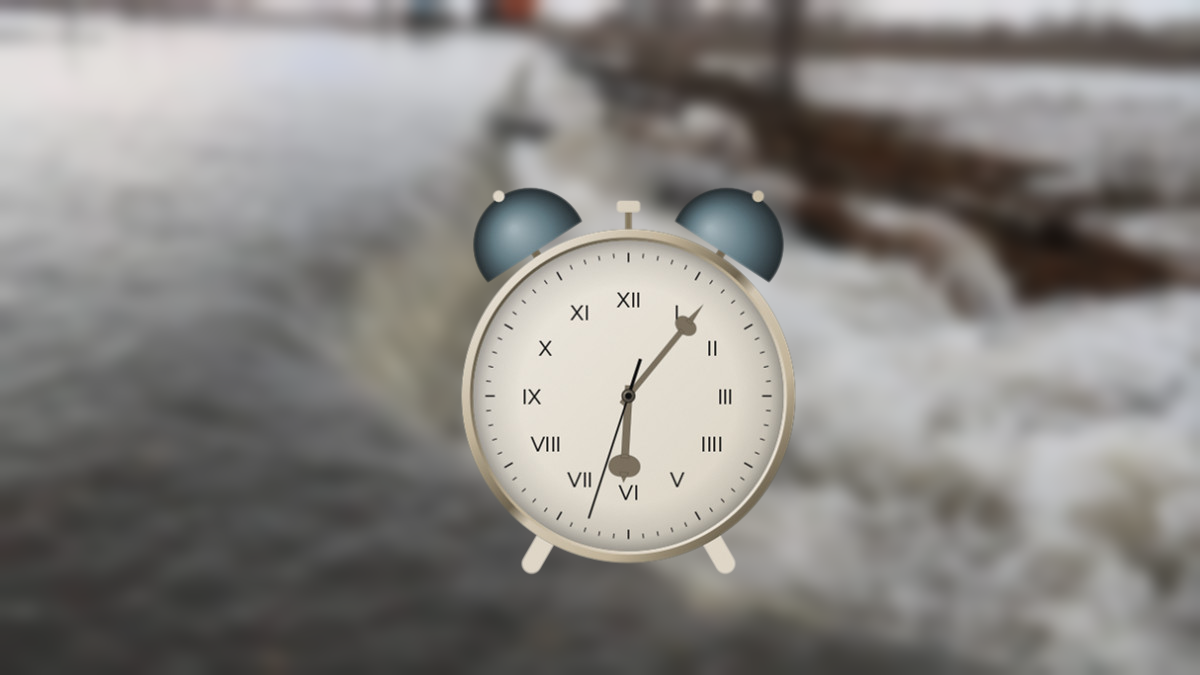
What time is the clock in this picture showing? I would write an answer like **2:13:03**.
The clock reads **6:06:33**
